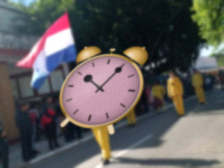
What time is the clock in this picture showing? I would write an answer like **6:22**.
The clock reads **10:05**
